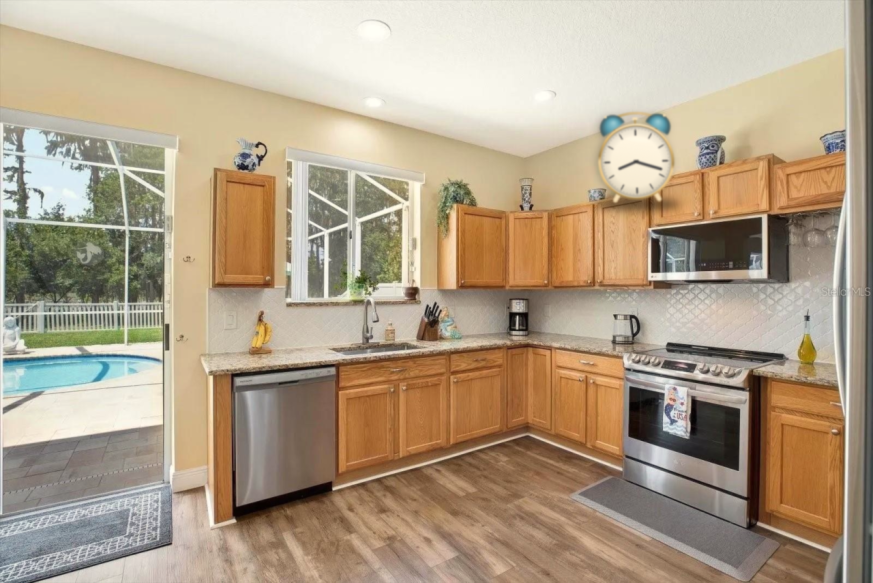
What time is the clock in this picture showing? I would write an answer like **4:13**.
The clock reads **8:18**
